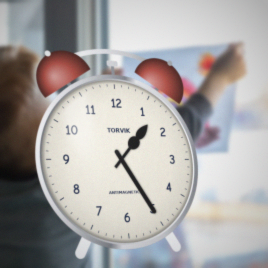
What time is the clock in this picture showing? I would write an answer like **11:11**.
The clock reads **1:25**
